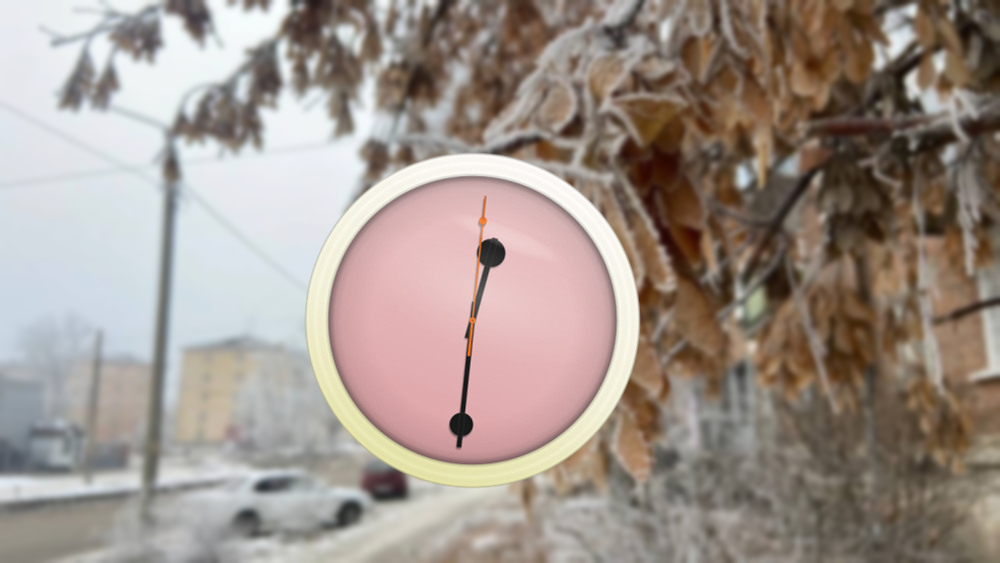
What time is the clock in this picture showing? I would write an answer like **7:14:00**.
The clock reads **12:31:01**
